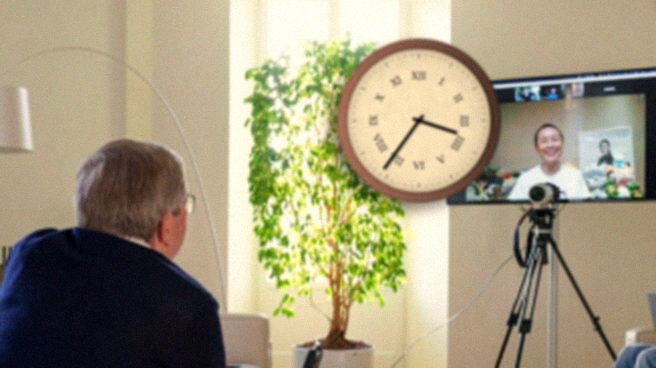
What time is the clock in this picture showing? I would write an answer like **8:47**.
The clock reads **3:36**
